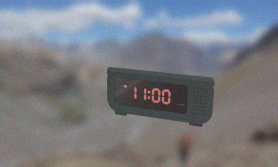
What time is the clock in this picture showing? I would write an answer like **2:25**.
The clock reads **11:00**
